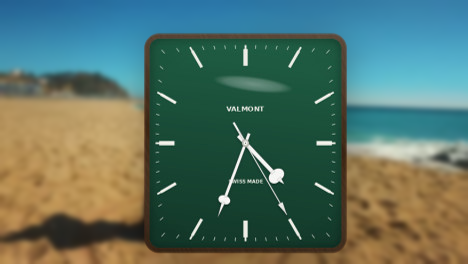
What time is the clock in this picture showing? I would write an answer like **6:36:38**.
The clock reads **4:33:25**
